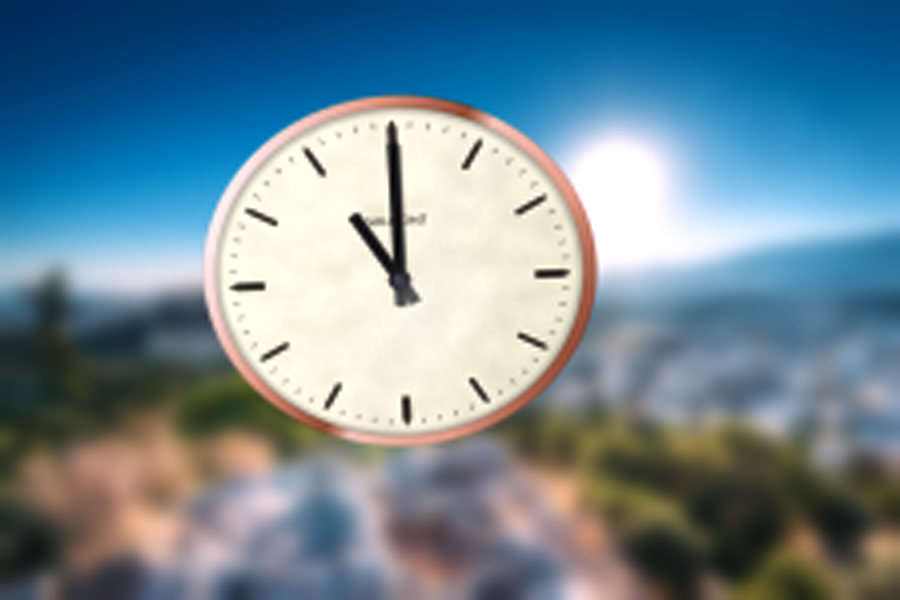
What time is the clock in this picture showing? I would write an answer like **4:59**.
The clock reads **11:00**
